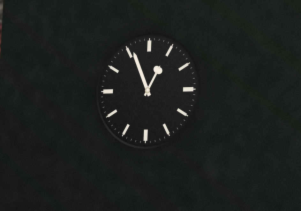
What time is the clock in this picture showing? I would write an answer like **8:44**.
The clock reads **12:56**
